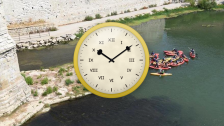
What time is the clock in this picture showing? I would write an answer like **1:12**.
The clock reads **10:09**
